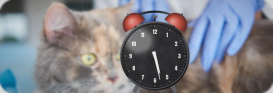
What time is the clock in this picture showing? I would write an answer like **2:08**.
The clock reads **5:28**
